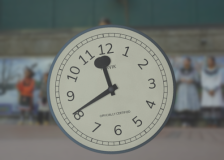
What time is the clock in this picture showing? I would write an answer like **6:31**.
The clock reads **11:41**
